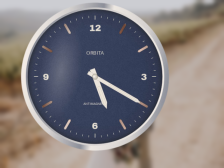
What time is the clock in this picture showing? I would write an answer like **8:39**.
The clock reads **5:20**
